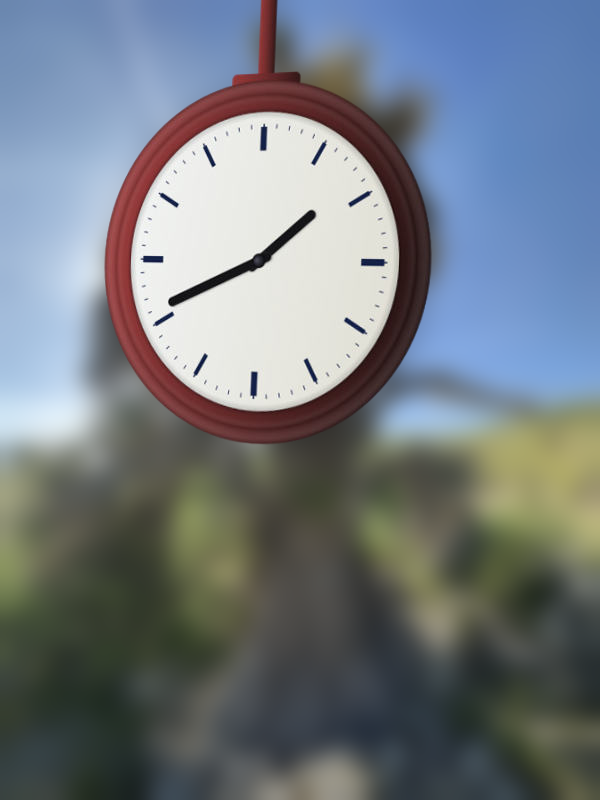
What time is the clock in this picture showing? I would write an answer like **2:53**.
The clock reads **1:41**
